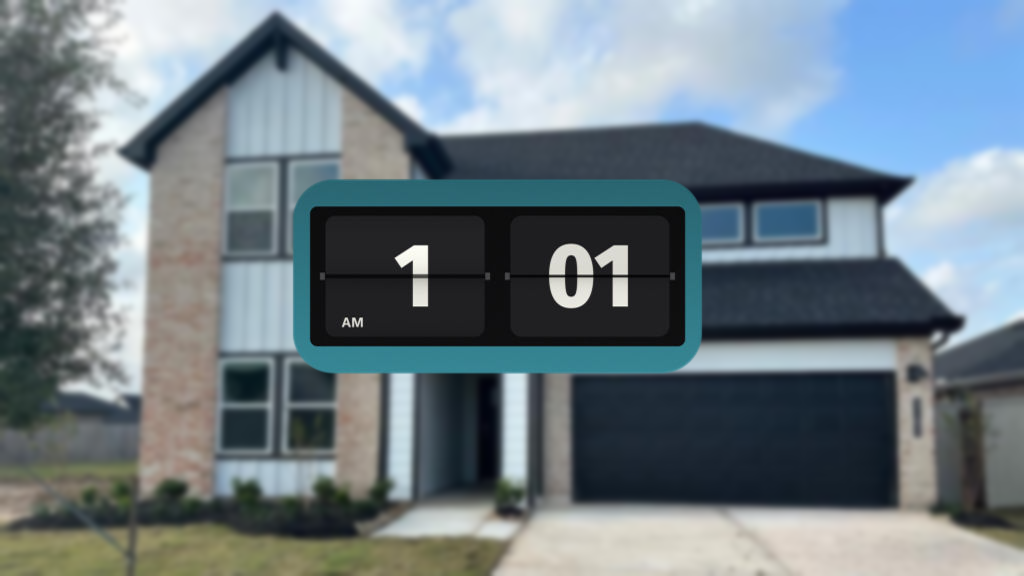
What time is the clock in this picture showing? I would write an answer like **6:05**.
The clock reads **1:01**
